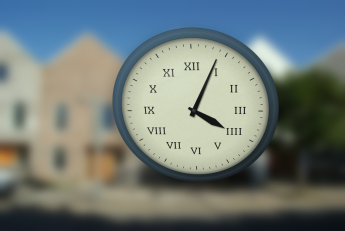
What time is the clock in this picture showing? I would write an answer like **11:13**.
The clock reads **4:04**
